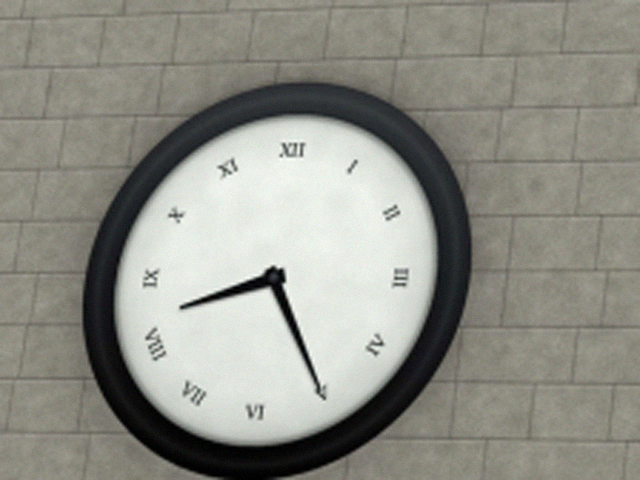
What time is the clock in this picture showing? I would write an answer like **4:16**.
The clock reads **8:25**
